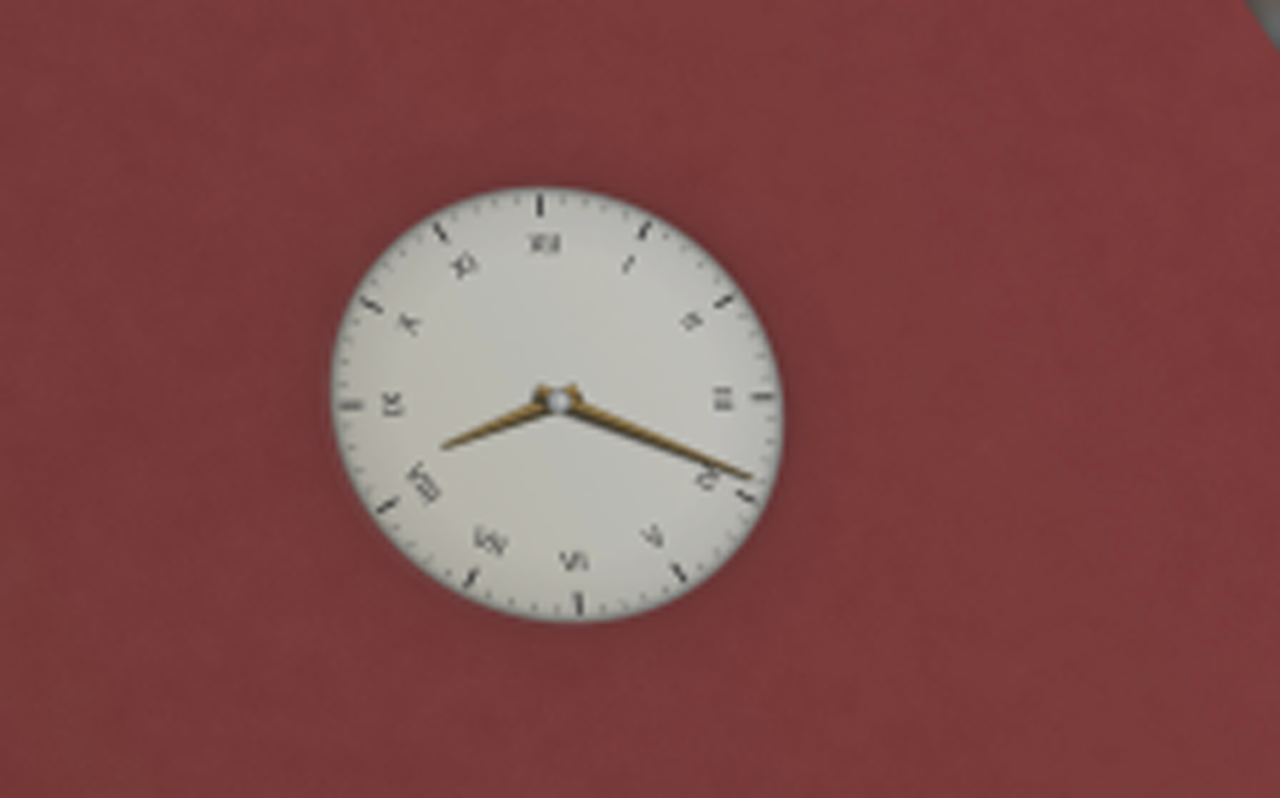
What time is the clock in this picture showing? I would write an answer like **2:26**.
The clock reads **8:19**
